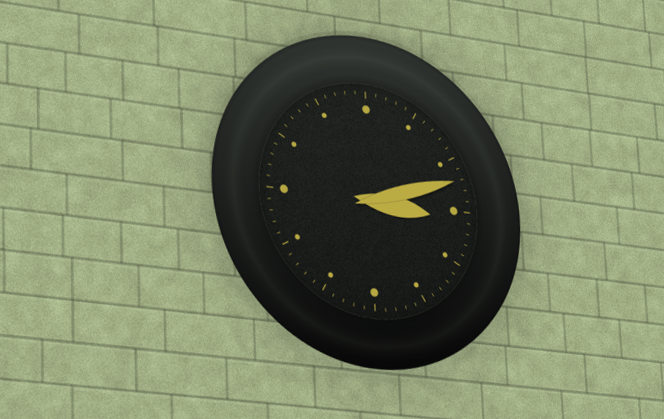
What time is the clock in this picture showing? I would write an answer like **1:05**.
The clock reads **3:12**
